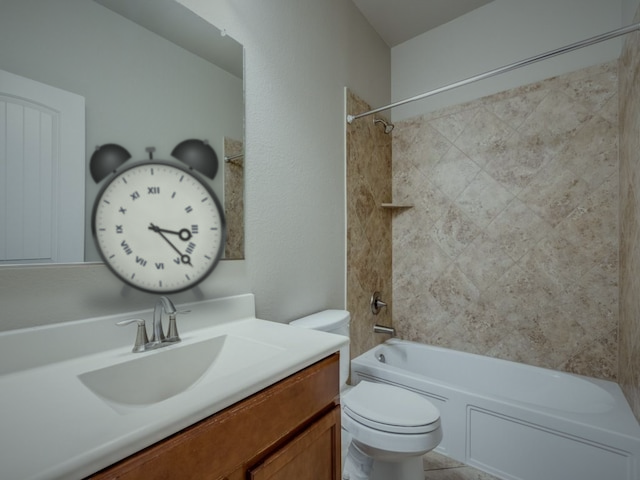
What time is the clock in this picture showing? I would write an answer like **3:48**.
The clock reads **3:23**
